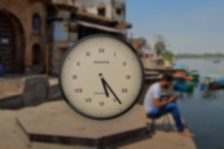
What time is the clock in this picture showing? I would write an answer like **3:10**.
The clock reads **5:24**
